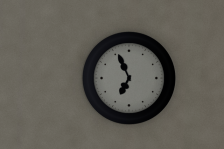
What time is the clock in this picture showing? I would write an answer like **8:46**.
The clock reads **6:56**
